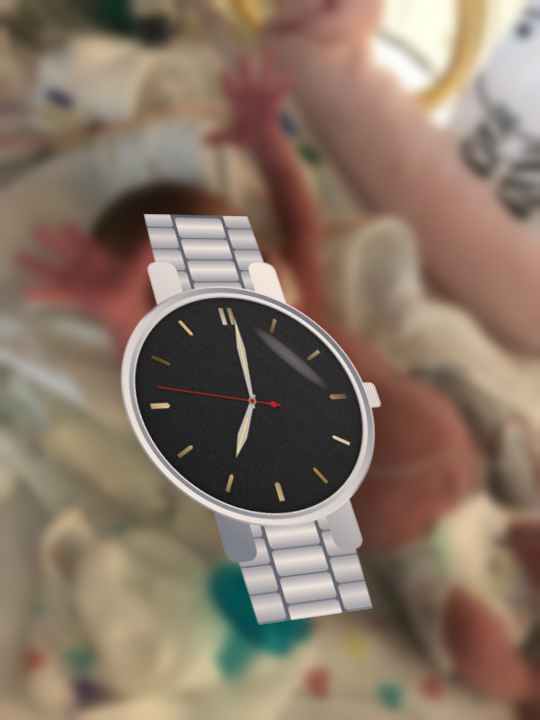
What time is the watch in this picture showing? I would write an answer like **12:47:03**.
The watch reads **7:00:47**
